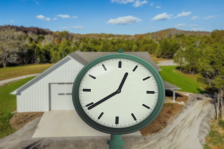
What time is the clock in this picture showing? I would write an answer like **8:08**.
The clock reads **12:39**
